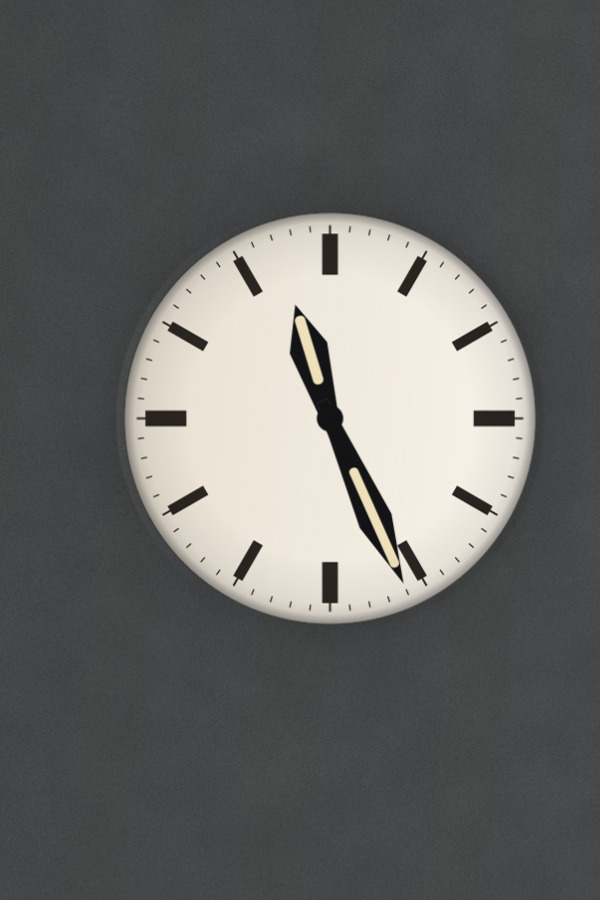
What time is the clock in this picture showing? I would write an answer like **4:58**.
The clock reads **11:26**
